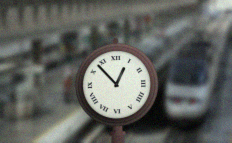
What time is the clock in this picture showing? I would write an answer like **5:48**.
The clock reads **12:53**
